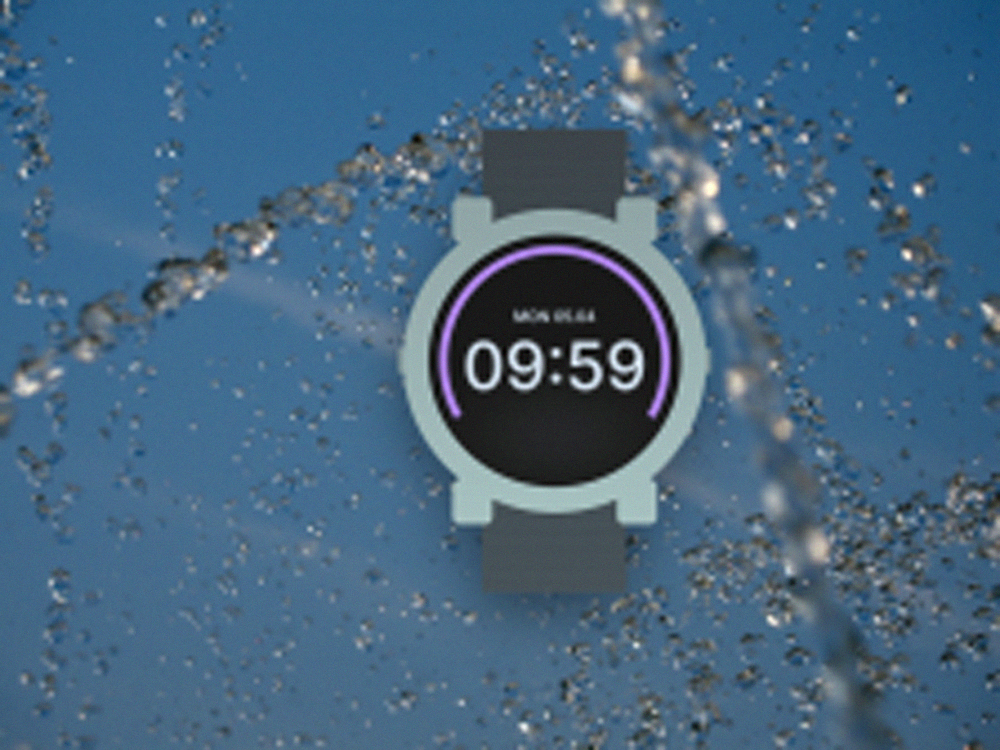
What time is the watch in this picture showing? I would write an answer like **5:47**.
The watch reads **9:59**
